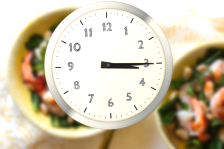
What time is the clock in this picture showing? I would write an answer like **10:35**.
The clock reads **3:15**
